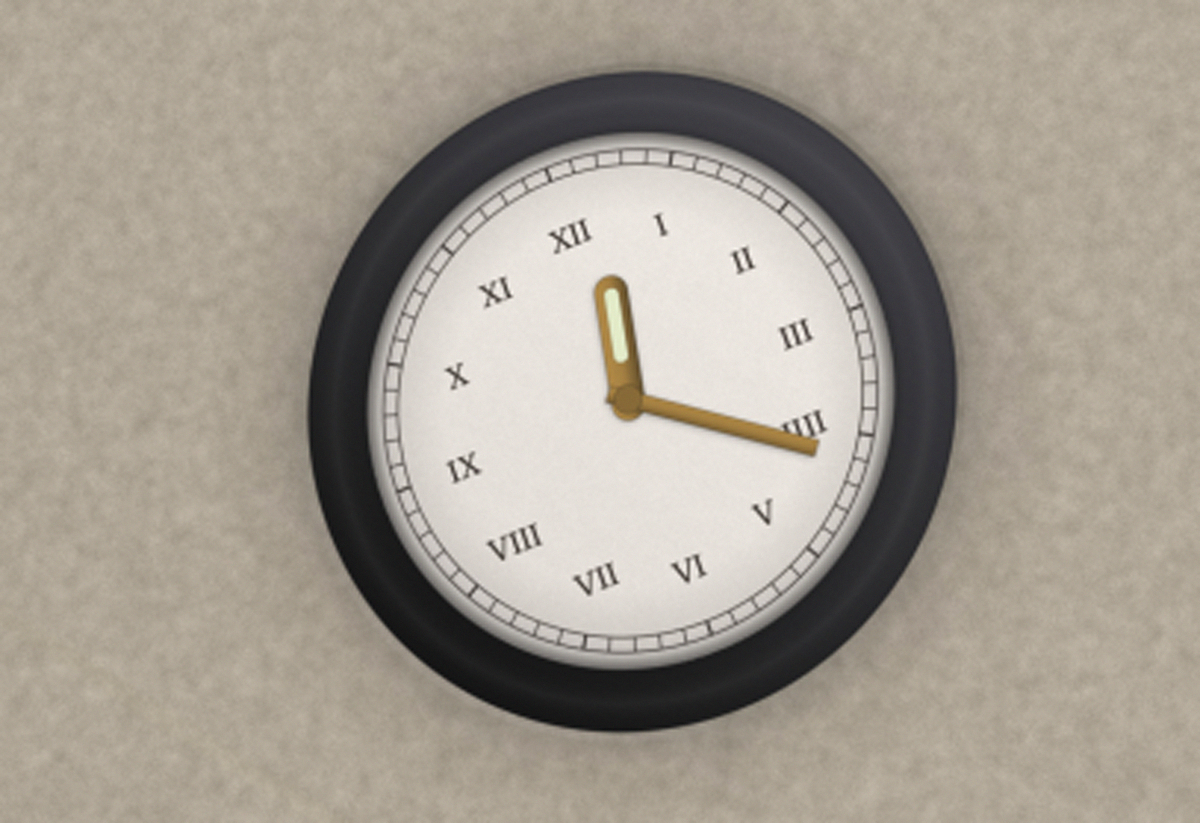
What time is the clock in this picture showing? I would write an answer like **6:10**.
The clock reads **12:21**
